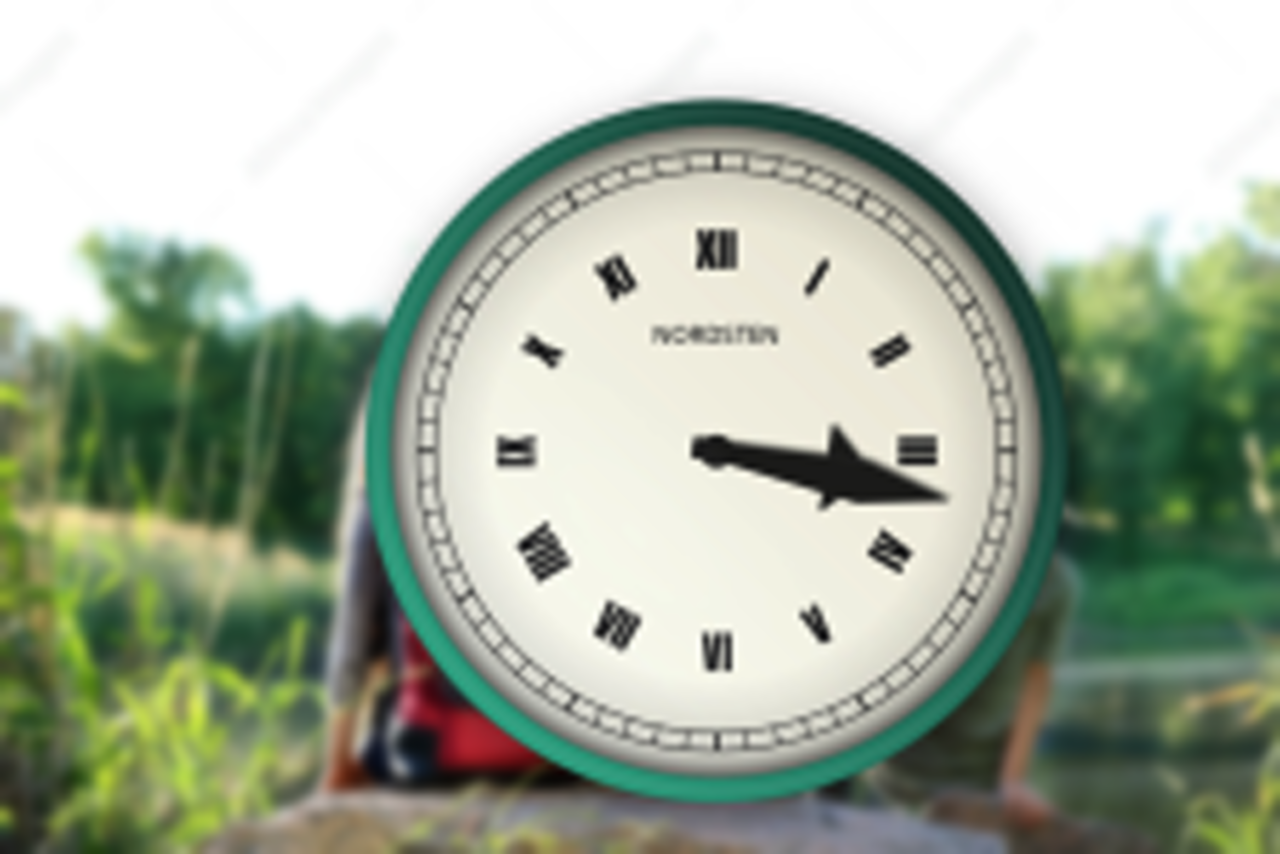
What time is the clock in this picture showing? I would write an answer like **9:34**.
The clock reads **3:17**
